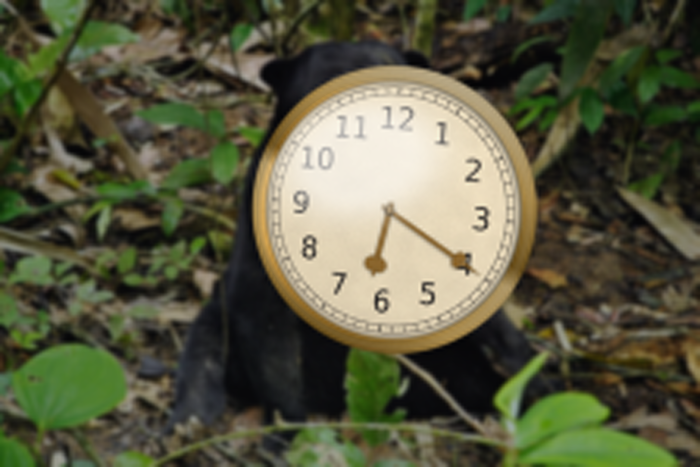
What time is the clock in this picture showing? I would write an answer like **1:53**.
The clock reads **6:20**
